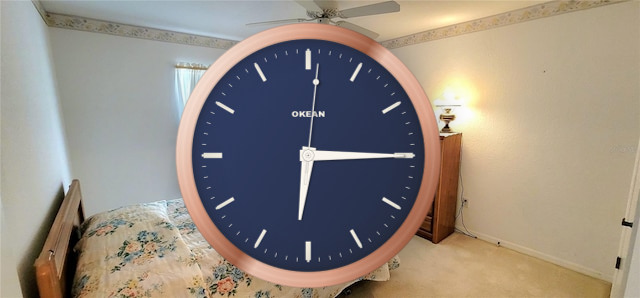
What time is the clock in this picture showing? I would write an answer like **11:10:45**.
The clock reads **6:15:01**
